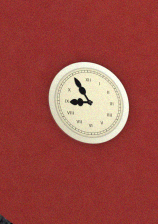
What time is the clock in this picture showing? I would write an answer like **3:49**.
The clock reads **8:55**
